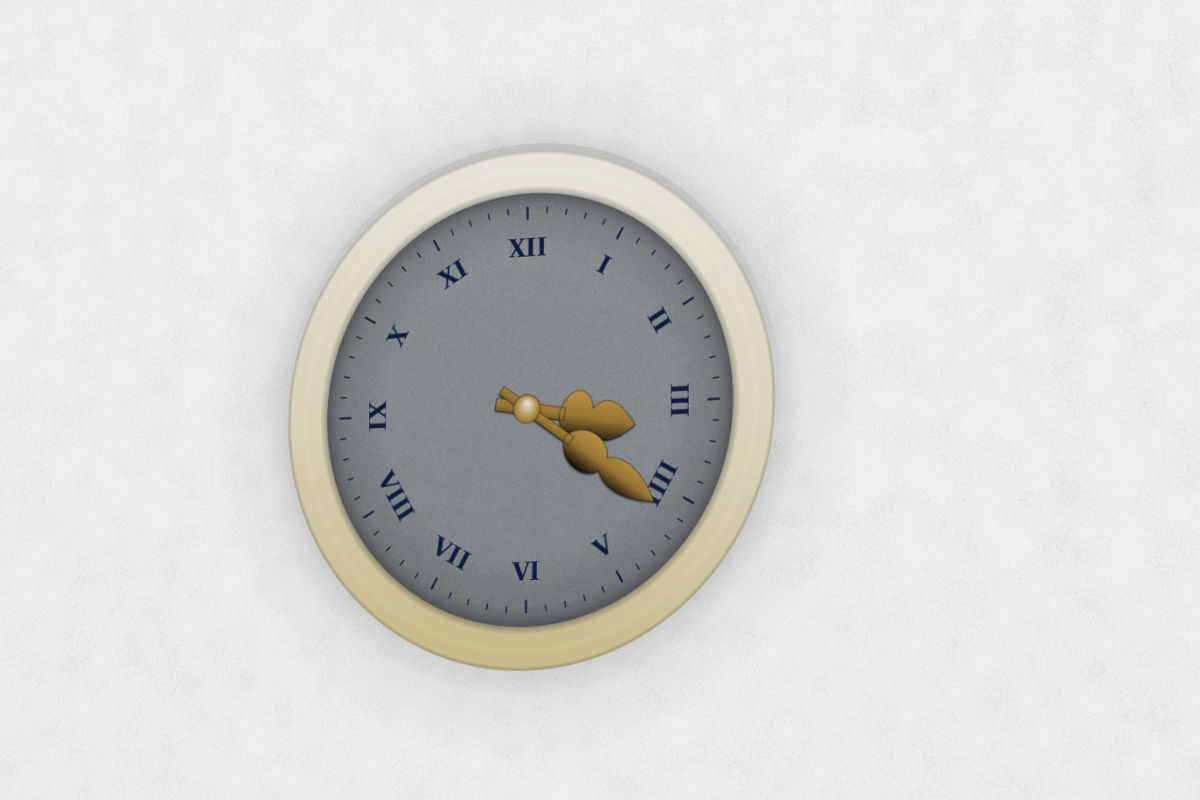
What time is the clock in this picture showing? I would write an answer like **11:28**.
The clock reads **3:21**
